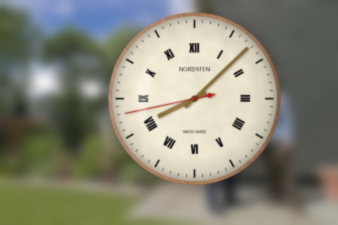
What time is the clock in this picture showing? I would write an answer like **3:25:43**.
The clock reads **8:07:43**
